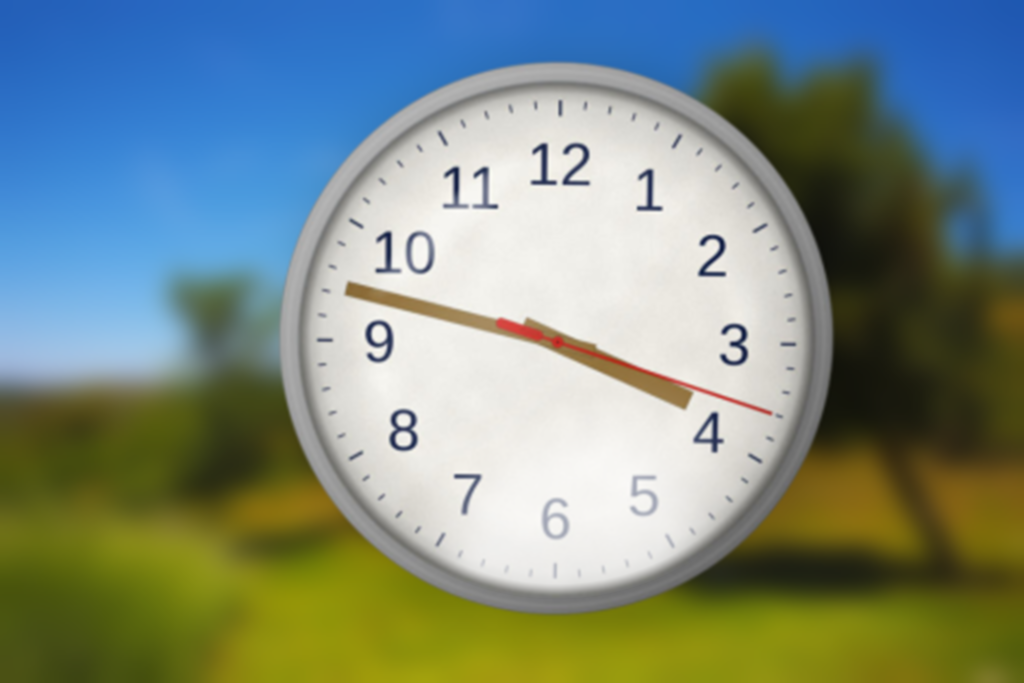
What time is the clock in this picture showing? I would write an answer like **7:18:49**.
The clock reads **3:47:18**
